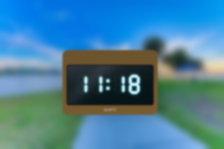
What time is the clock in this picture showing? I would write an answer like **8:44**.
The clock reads **11:18**
